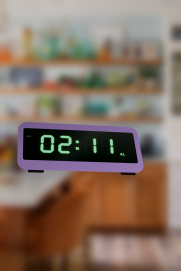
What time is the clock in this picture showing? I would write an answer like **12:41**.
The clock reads **2:11**
